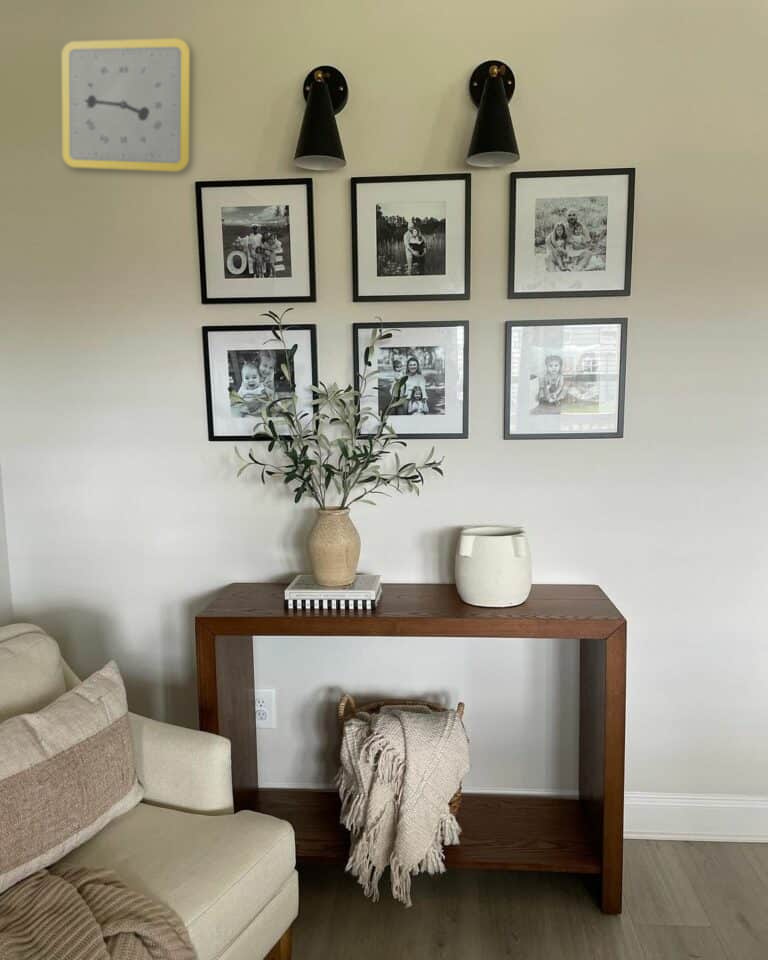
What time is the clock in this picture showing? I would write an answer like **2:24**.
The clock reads **3:46**
